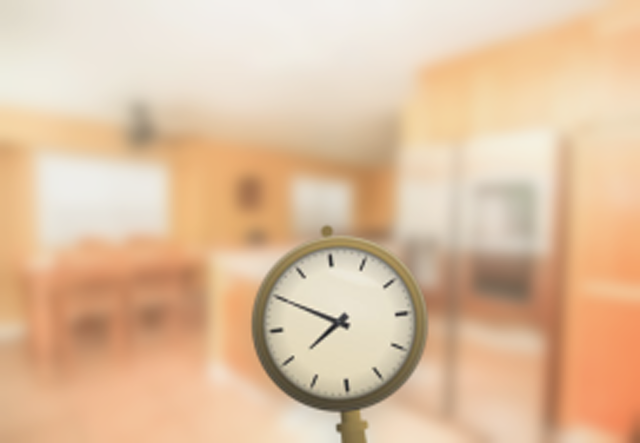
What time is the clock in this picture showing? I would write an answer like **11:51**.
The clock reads **7:50**
